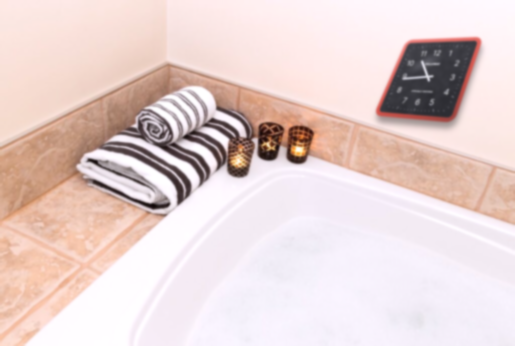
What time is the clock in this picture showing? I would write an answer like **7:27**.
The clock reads **10:44**
